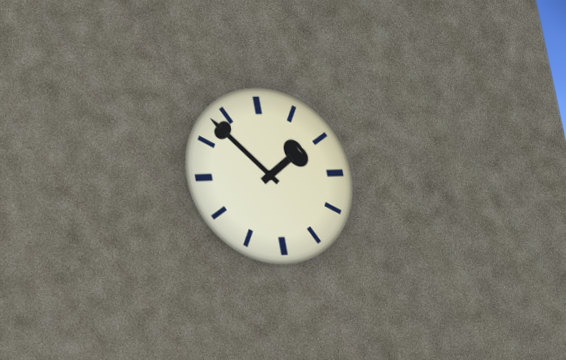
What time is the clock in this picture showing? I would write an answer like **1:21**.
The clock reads **1:53**
